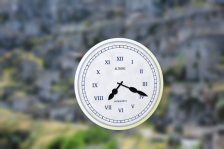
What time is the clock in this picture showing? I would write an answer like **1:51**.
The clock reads **7:19**
